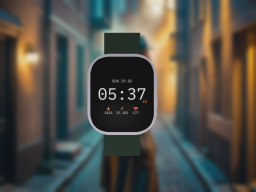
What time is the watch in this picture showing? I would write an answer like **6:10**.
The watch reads **5:37**
